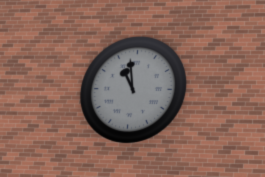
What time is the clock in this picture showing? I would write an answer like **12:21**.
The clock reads **10:58**
